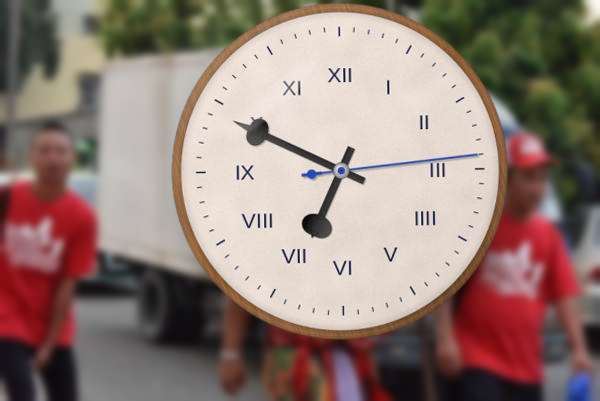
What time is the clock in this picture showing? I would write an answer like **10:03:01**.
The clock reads **6:49:14**
